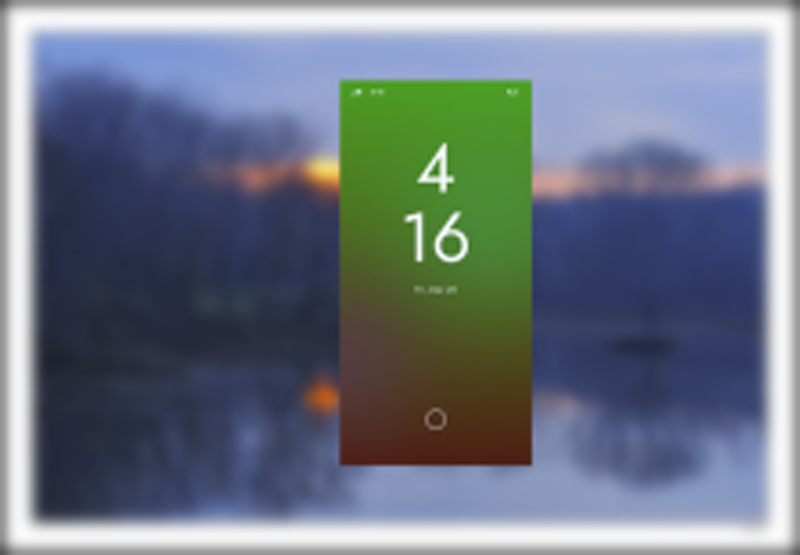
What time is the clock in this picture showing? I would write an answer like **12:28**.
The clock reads **4:16**
